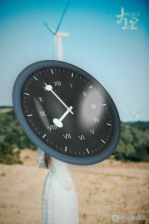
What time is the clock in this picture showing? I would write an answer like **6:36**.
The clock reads **7:56**
